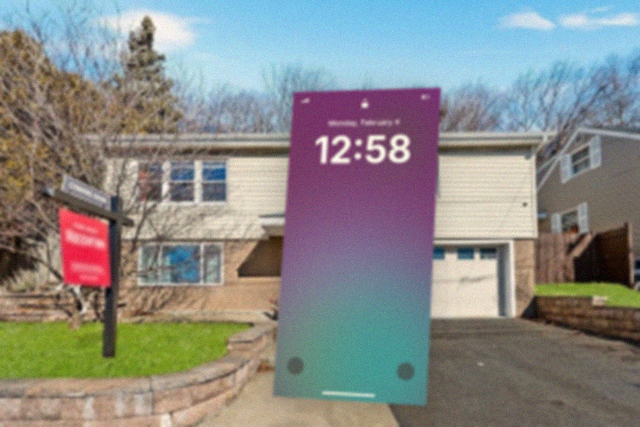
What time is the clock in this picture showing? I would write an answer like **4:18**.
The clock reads **12:58**
